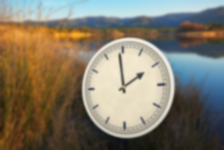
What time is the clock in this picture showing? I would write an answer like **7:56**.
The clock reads **1:59**
